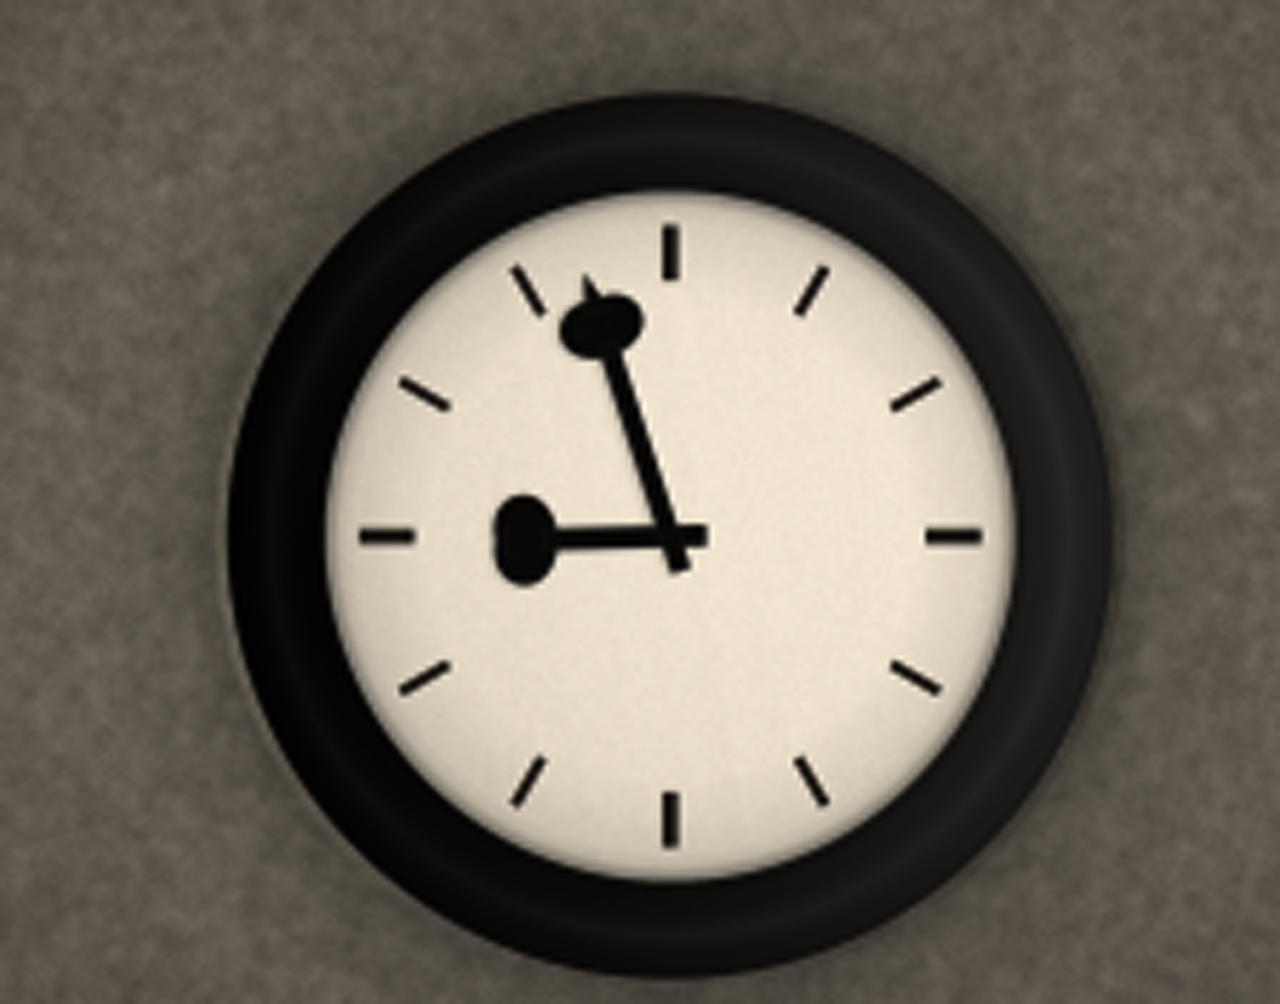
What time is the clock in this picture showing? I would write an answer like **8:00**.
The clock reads **8:57**
